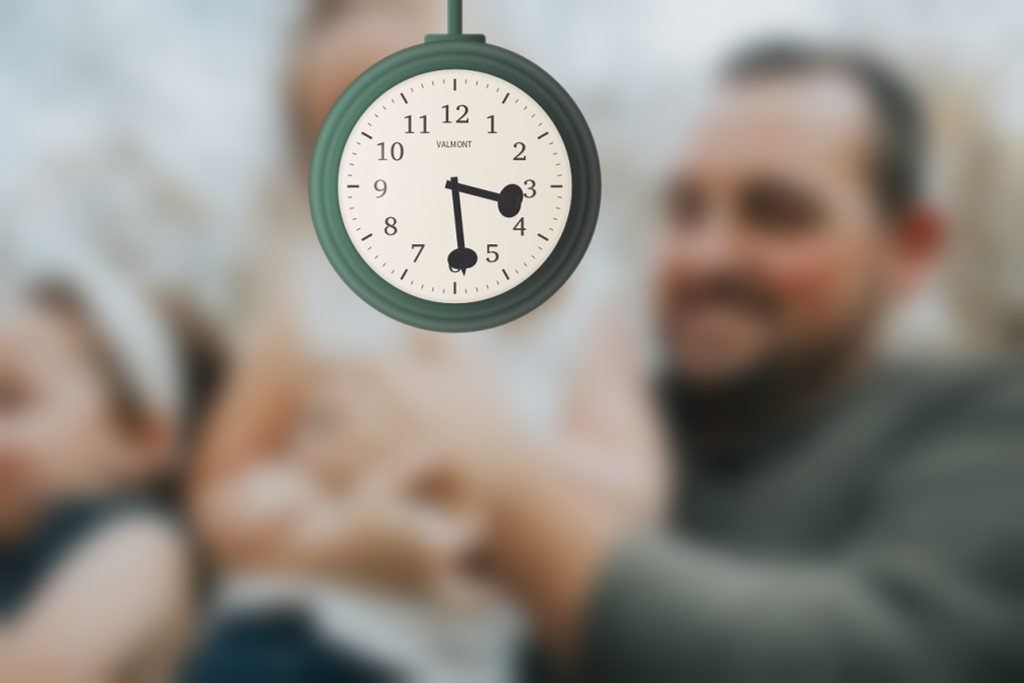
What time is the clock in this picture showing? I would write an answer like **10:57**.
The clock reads **3:29**
